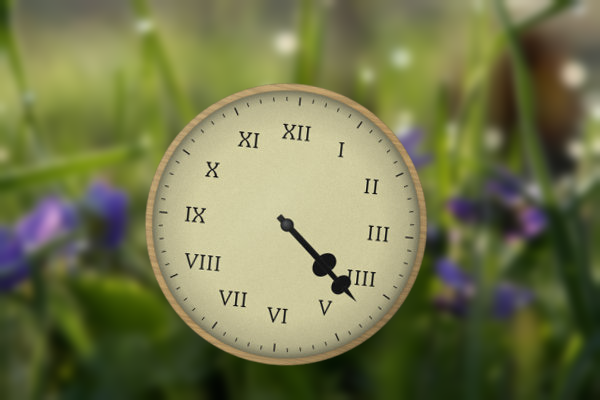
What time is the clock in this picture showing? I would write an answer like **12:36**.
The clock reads **4:22**
